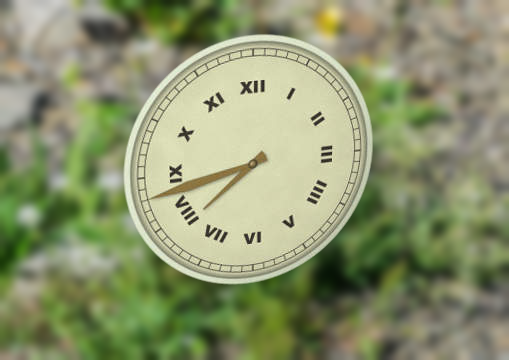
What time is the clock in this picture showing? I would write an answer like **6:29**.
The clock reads **7:43**
